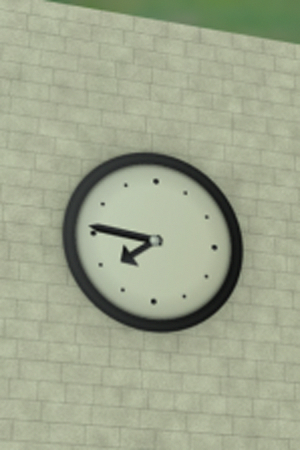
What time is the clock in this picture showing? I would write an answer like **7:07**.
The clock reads **7:46**
